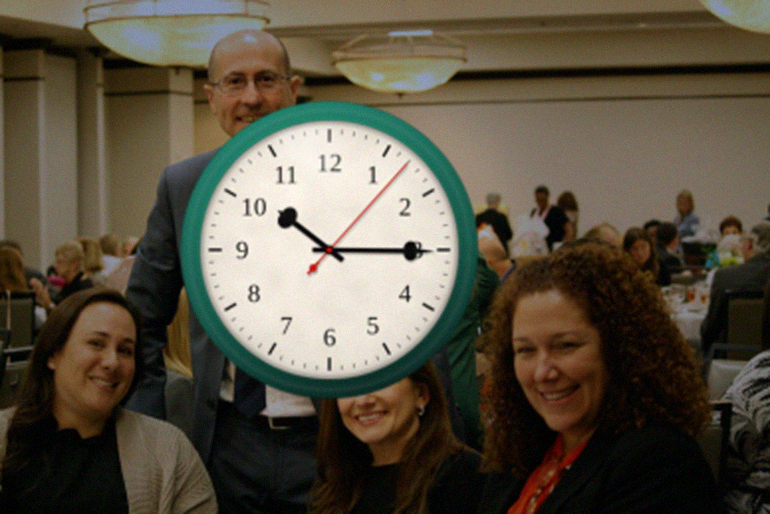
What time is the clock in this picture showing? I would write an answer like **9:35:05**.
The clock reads **10:15:07**
